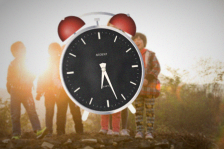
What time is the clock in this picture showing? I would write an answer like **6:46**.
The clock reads **6:27**
